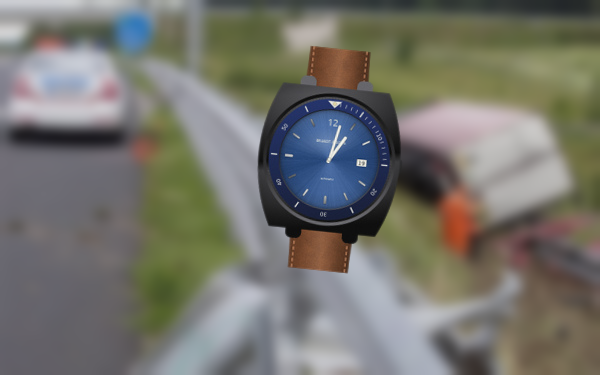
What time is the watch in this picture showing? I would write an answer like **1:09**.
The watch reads **1:02**
